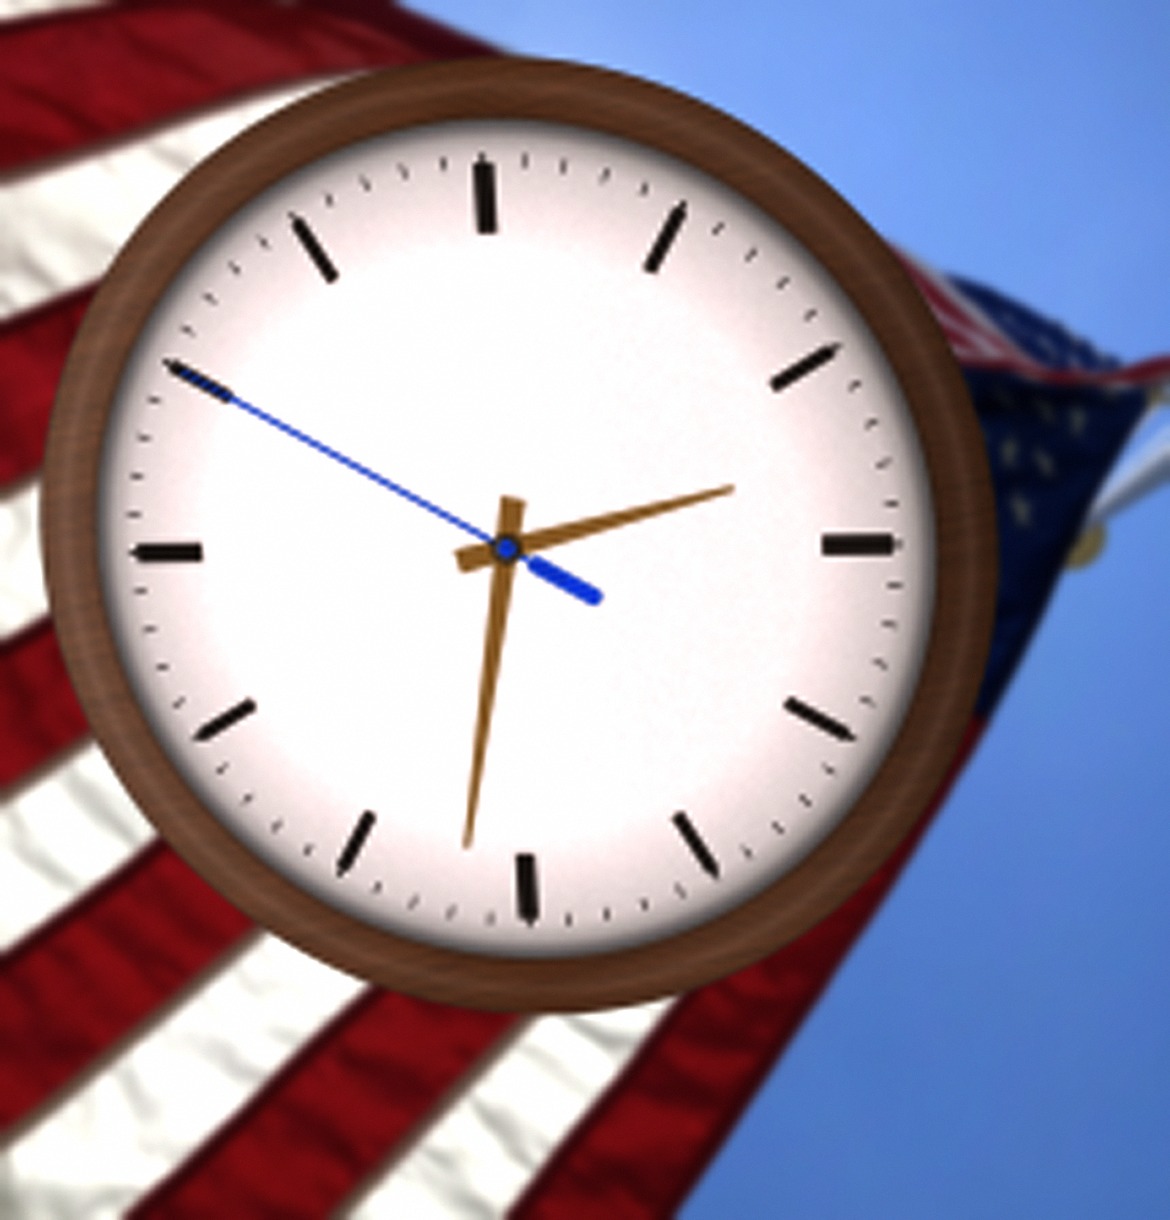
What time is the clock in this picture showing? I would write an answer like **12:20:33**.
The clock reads **2:31:50**
